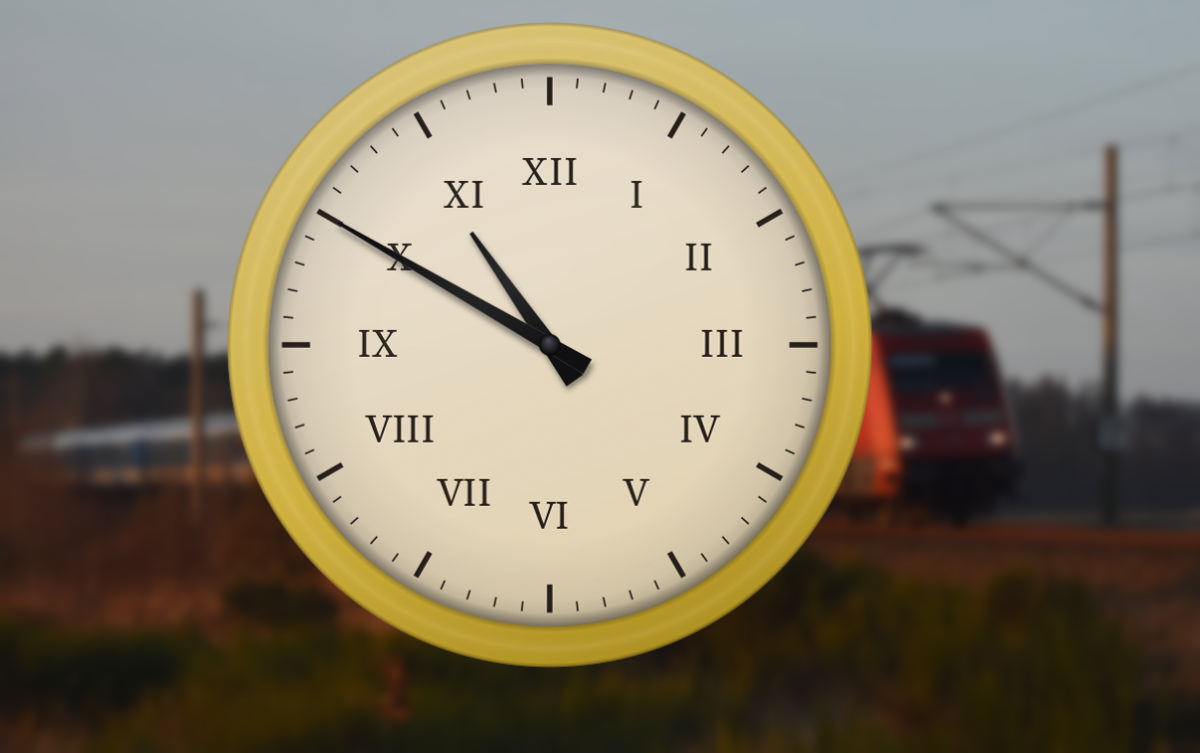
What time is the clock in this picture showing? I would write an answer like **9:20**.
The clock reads **10:50**
